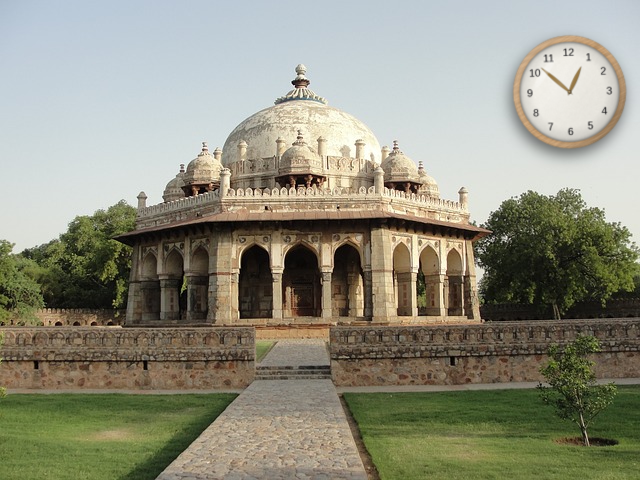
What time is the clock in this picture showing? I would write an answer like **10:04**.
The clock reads **12:52**
